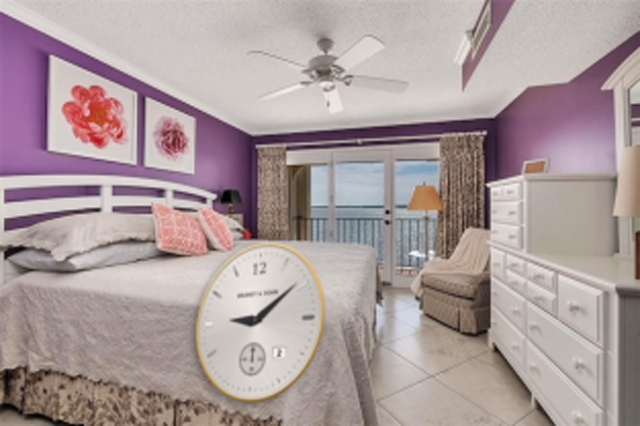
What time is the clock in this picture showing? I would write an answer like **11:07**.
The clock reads **9:09**
